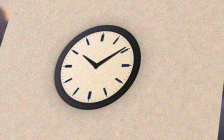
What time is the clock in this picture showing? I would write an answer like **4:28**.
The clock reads **10:09**
